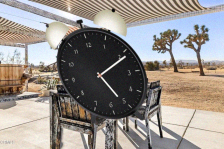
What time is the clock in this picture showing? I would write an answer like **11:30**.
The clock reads **5:11**
